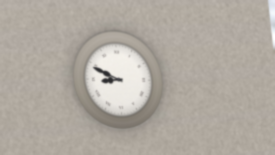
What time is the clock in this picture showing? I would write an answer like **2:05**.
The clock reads **8:49**
